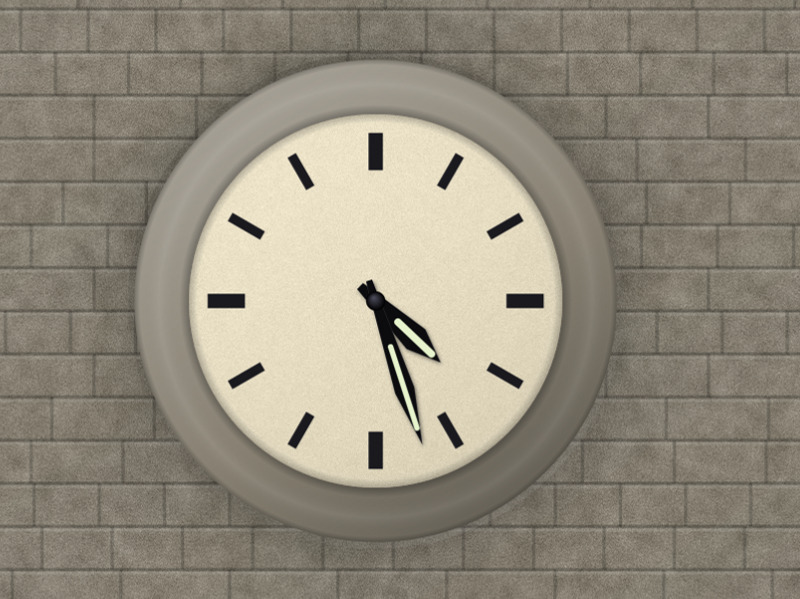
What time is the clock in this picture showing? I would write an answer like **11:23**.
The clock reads **4:27**
